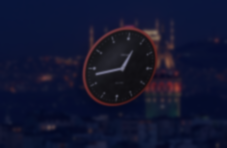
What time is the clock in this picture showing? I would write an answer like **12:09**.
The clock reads **12:43**
